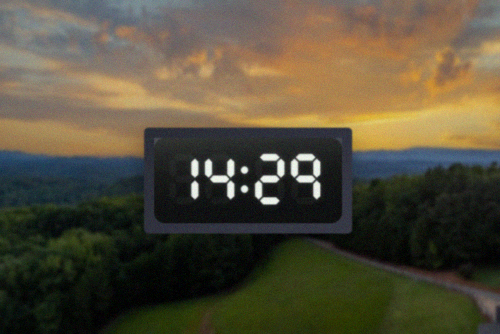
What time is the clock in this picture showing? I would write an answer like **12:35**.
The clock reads **14:29**
